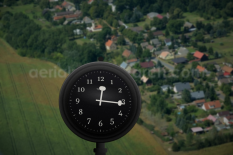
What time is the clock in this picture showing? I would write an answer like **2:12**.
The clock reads **12:16**
